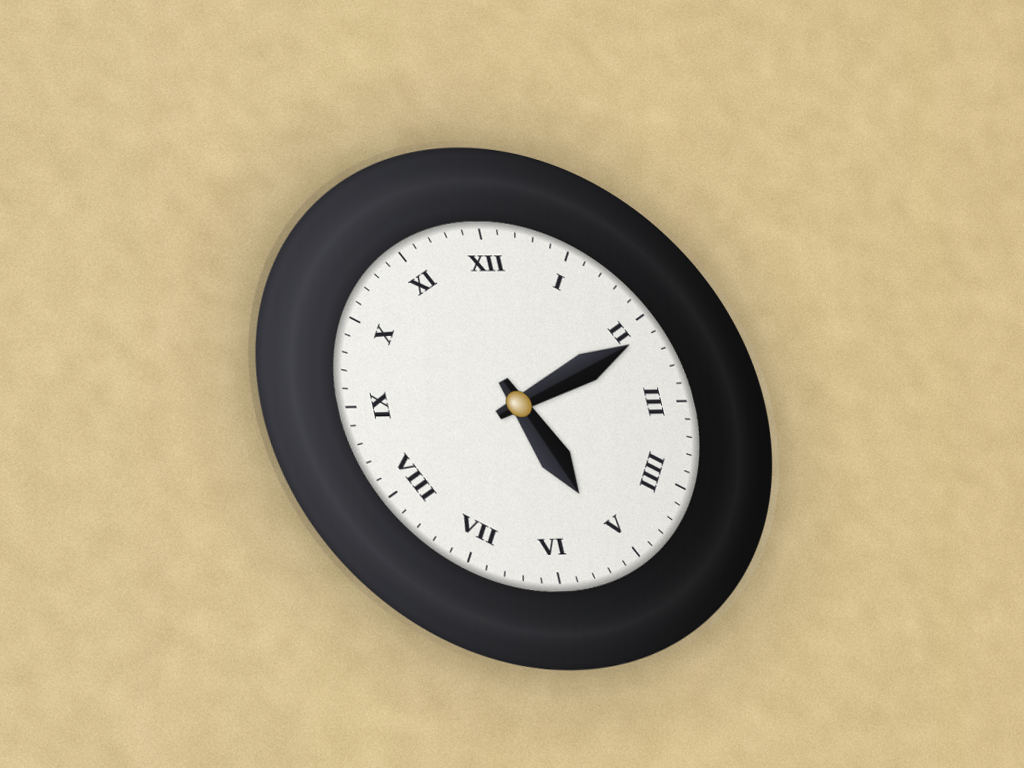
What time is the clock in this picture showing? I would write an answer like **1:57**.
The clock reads **5:11**
